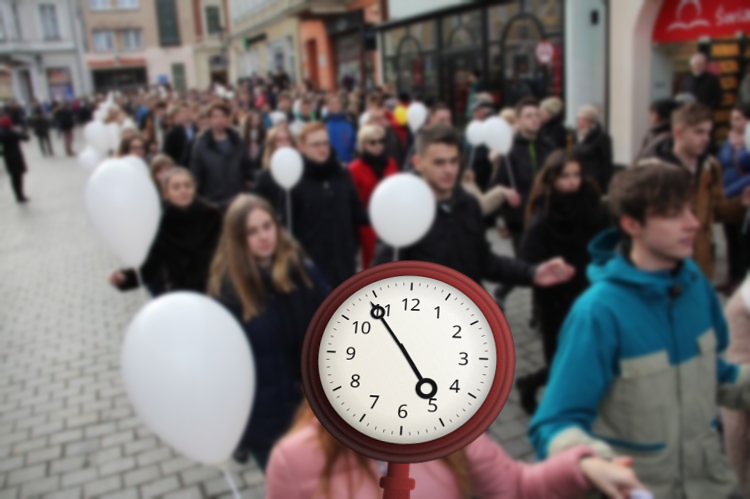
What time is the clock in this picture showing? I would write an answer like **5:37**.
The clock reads **4:54**
